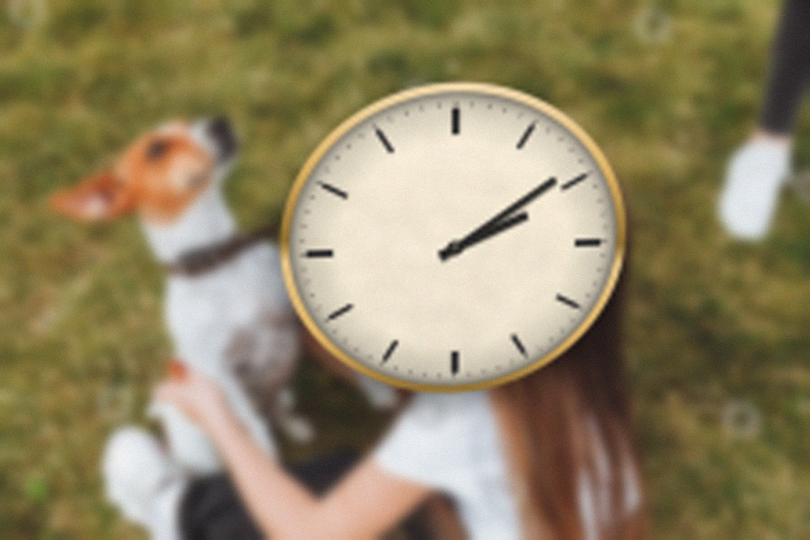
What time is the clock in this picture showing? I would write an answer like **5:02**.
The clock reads **2:09**
